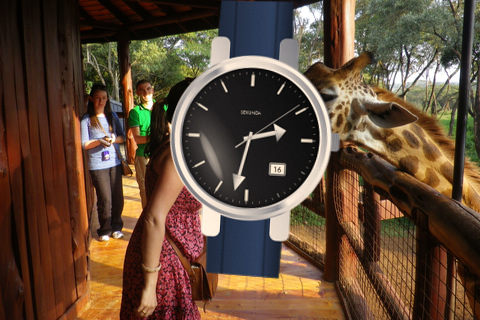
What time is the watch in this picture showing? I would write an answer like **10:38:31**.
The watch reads **2:32:09**
